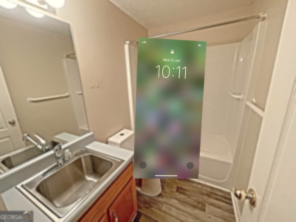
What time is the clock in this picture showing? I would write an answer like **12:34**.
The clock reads **10:11**
